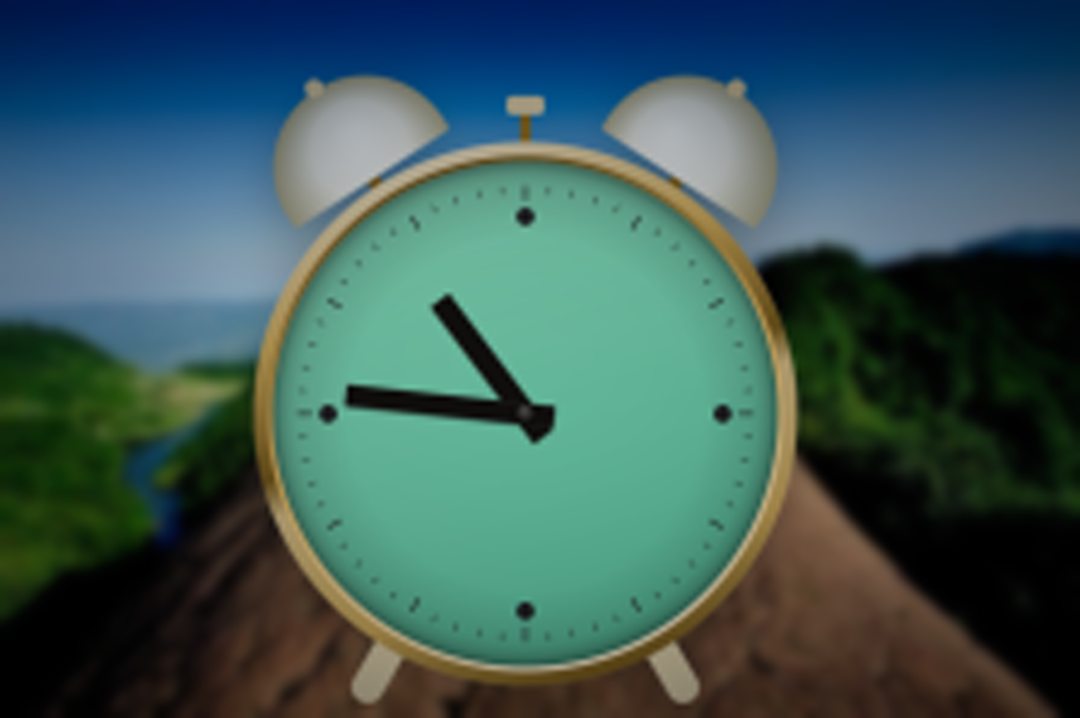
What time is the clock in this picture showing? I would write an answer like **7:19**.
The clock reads **10:46**
